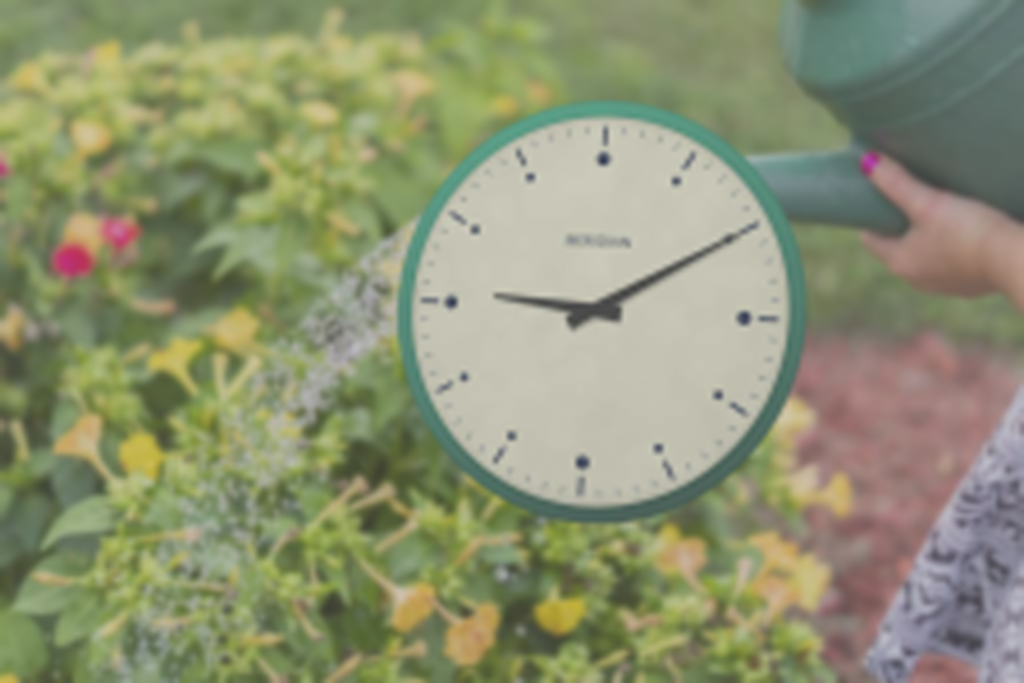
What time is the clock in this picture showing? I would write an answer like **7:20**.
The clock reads **9:10**
